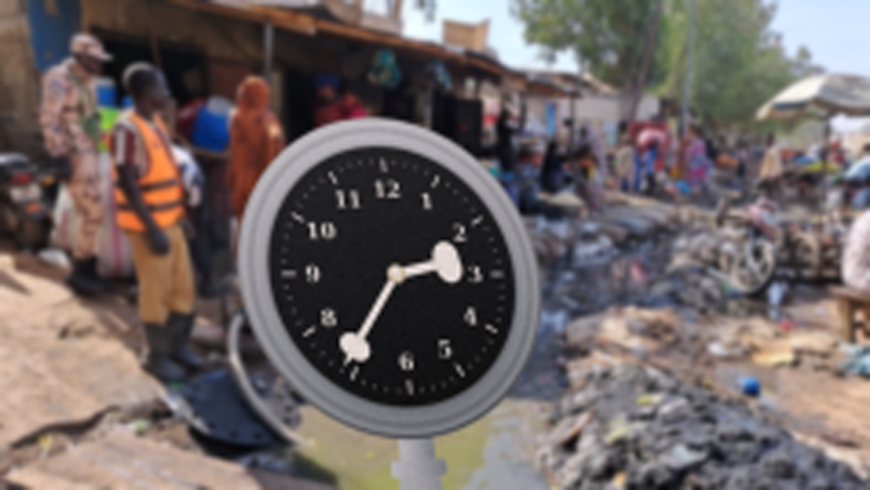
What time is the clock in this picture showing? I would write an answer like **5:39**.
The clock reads **2:36**
